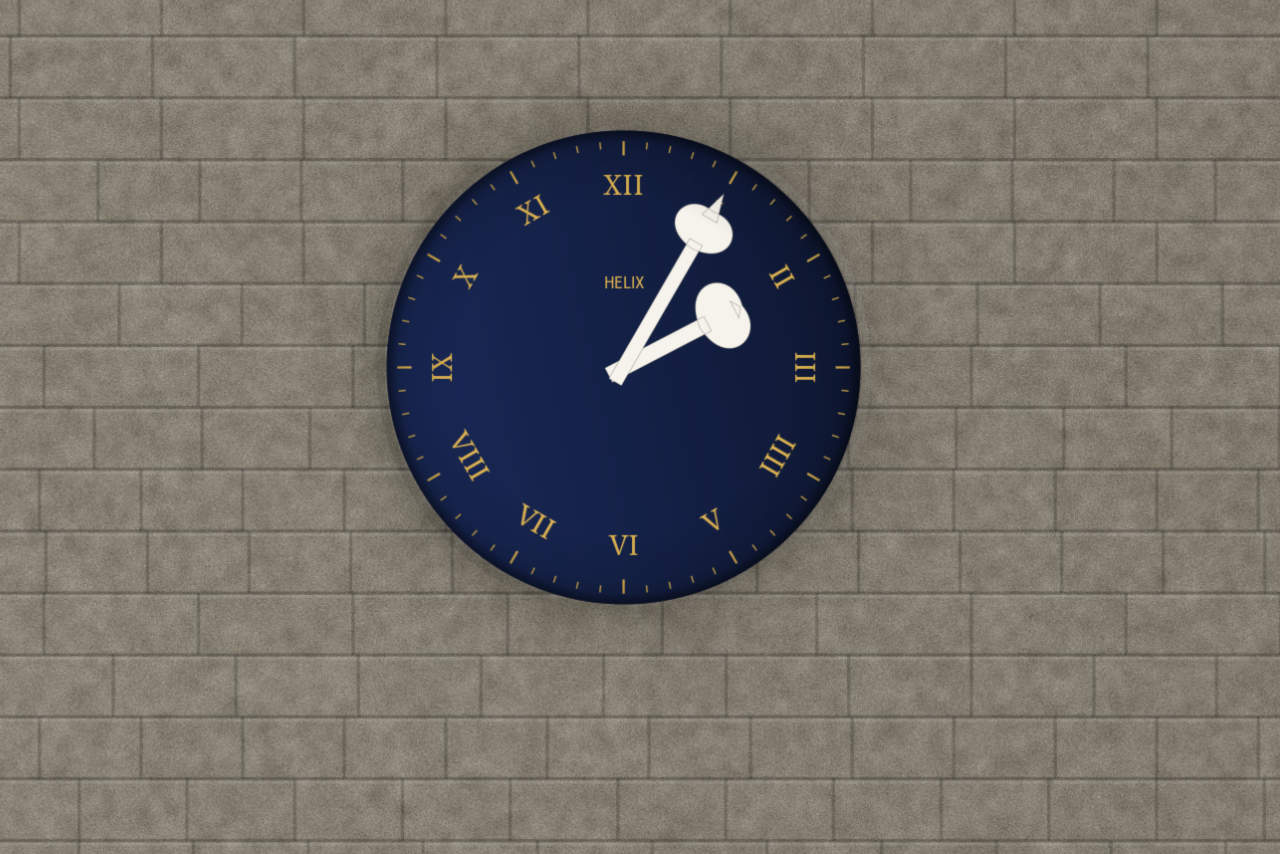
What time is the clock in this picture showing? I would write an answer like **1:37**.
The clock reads **2:05**
